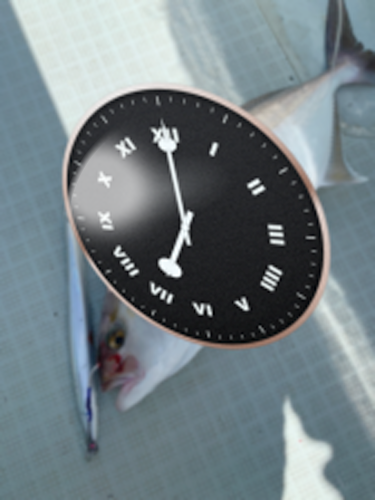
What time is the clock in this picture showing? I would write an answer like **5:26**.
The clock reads **7:00**
